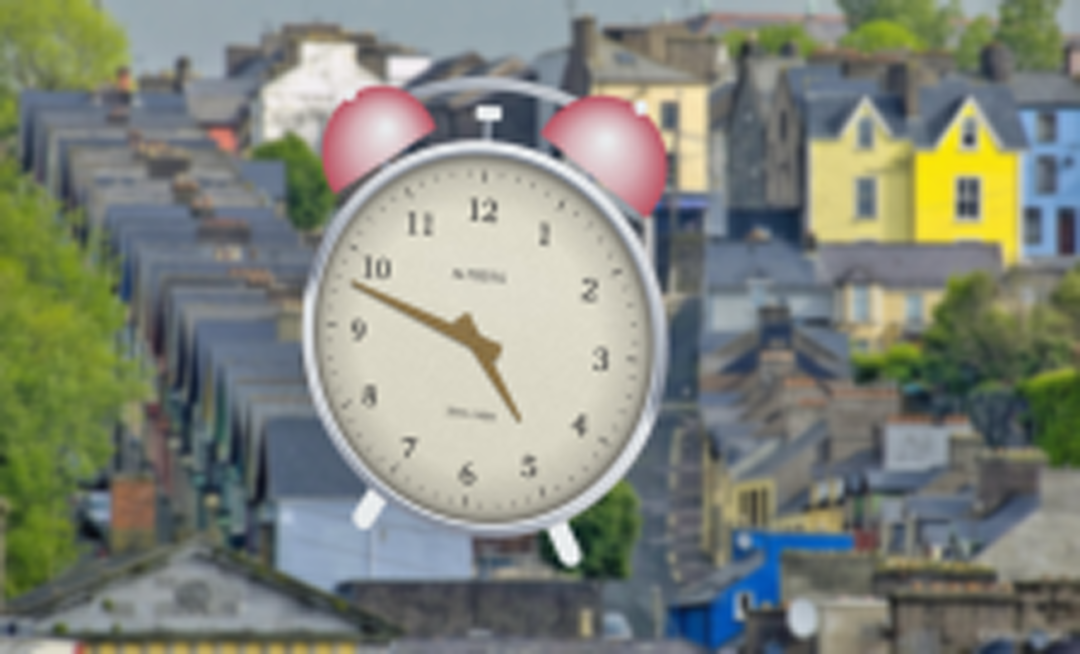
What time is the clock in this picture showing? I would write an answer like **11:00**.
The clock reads **4:48**
